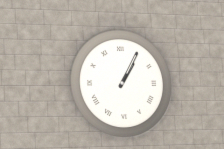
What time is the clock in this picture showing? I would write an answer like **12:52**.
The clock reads **1:05**
